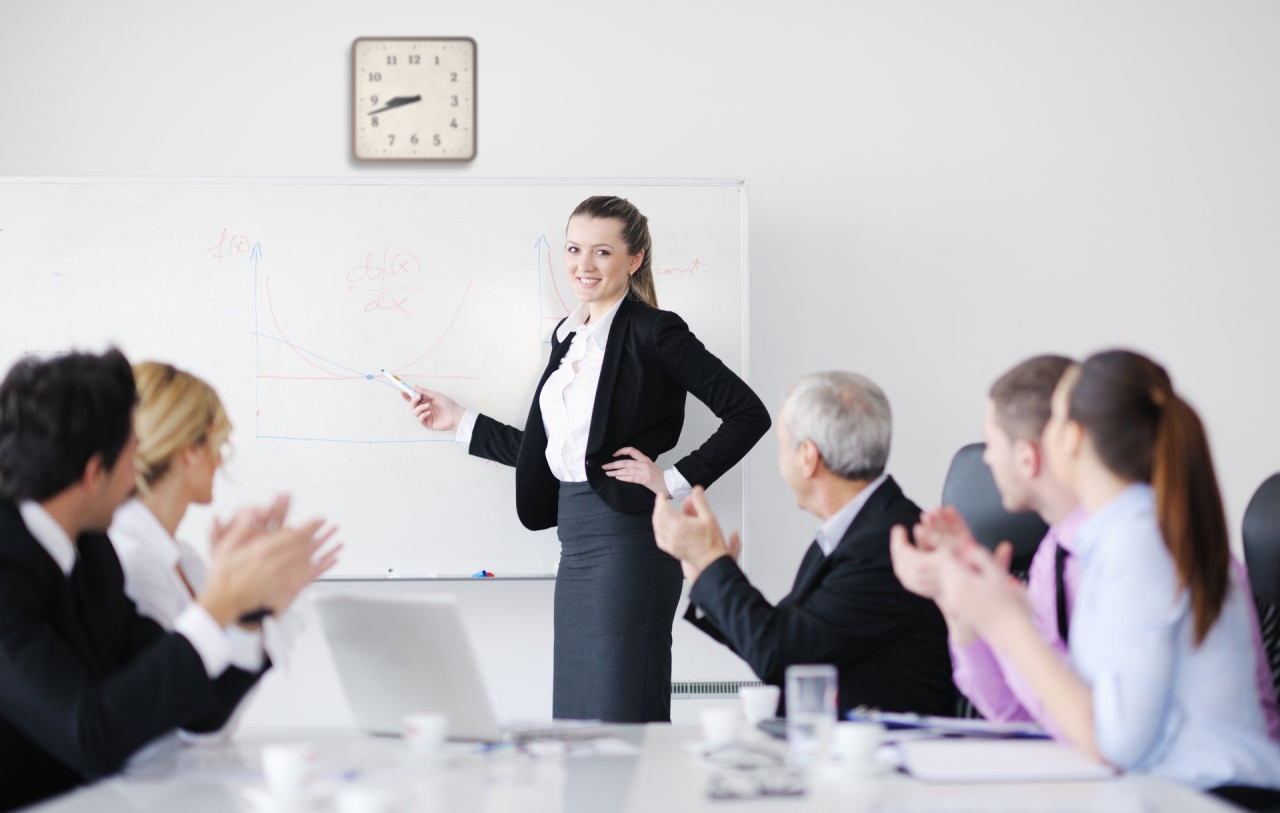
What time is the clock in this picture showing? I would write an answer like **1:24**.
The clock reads **8:42**
